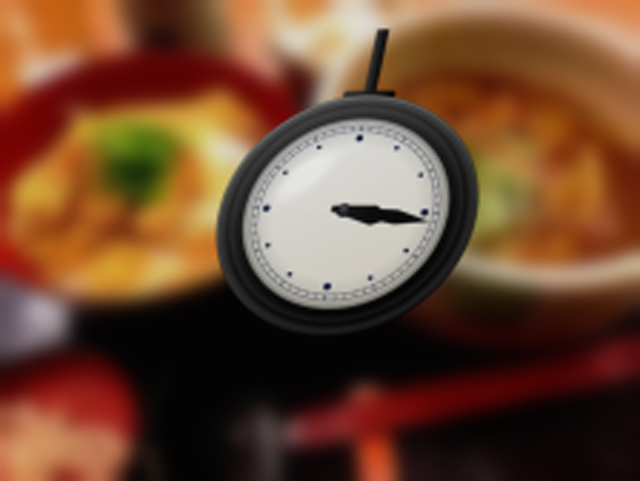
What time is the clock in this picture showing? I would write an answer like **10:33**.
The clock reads **3:16**
